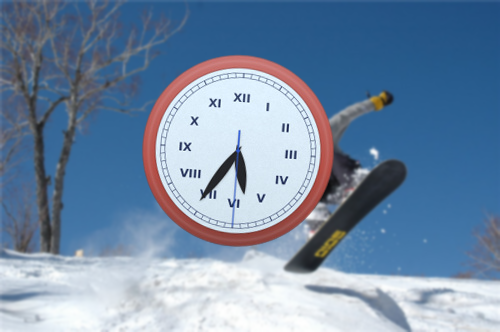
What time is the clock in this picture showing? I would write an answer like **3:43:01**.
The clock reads **5:35:30**
